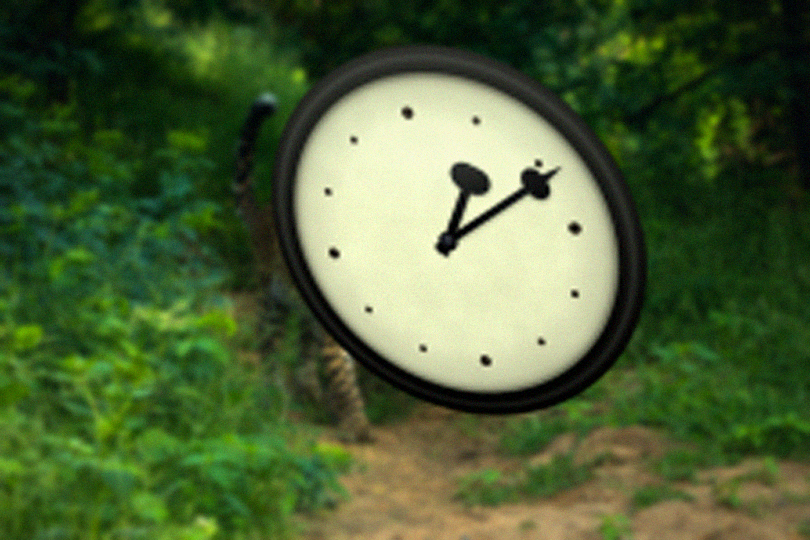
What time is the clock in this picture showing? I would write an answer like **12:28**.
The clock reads **1:11**
